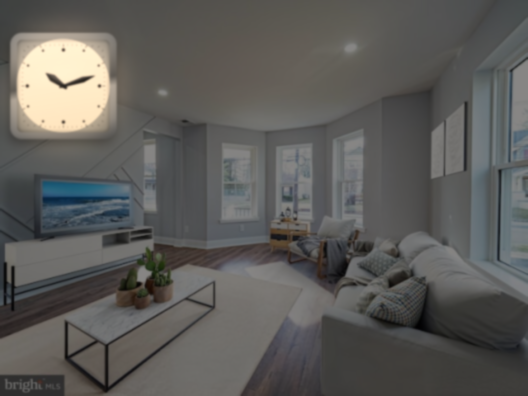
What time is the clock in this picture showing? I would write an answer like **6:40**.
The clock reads **10:12**
